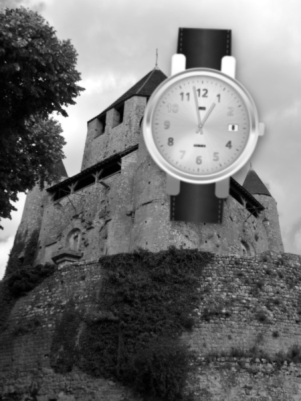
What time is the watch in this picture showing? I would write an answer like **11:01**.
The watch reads **12:58**
